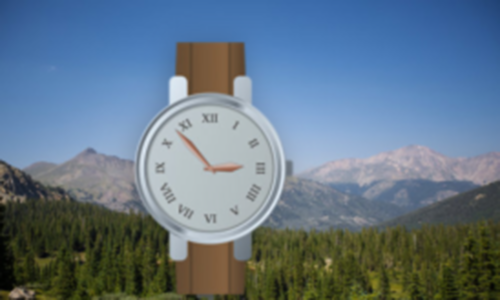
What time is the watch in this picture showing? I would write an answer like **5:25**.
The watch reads **2:53**
